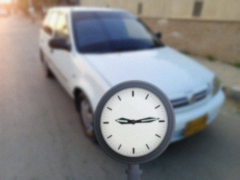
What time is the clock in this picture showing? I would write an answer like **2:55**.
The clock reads **9:14**
